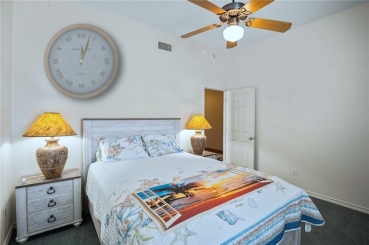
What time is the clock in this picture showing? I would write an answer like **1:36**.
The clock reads **12:03**
